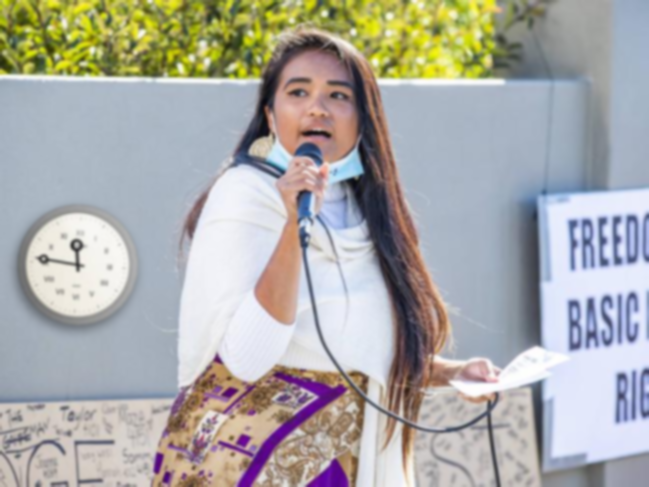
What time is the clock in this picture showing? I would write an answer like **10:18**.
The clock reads **11:46**
